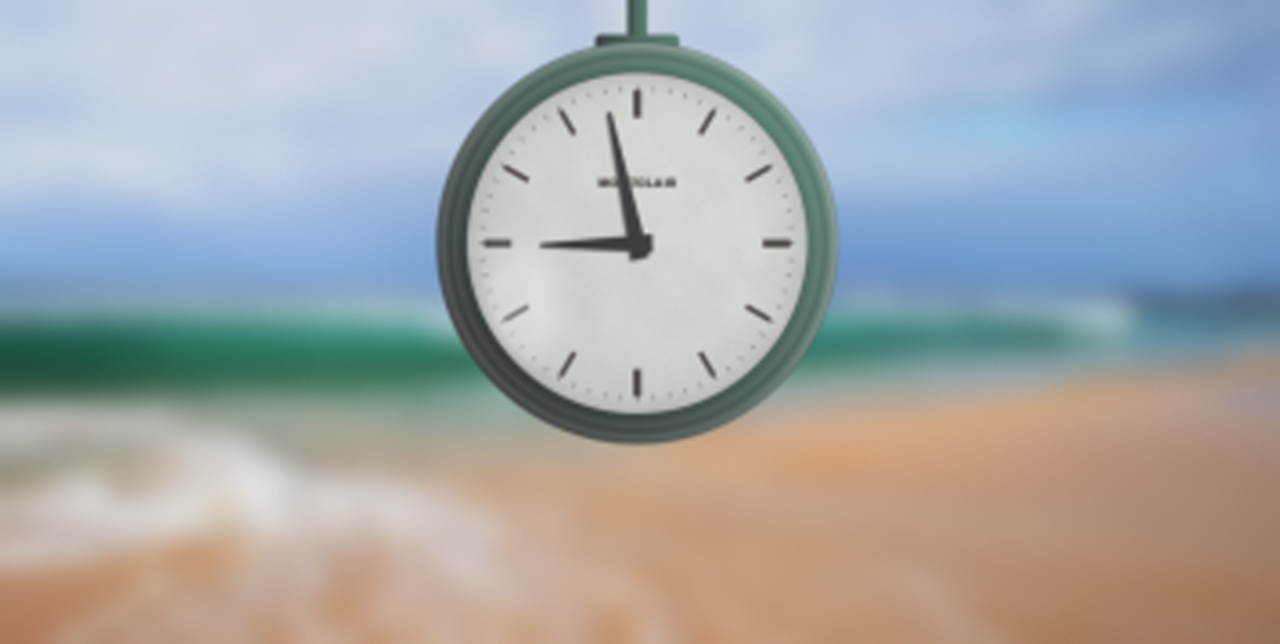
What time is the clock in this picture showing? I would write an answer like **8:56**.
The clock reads **8:58**
